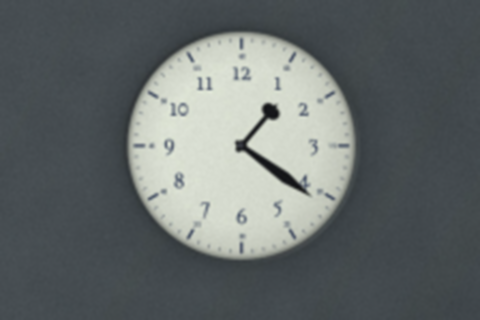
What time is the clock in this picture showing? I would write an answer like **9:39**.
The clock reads **1:21**
